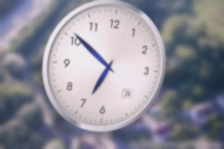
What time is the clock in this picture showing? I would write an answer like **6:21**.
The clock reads **6:51**
